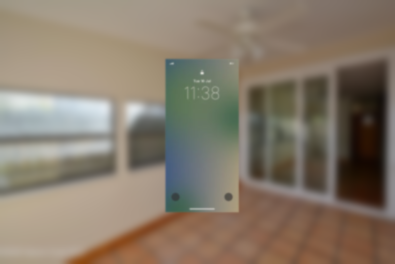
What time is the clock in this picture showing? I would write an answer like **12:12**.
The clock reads **11:38**
